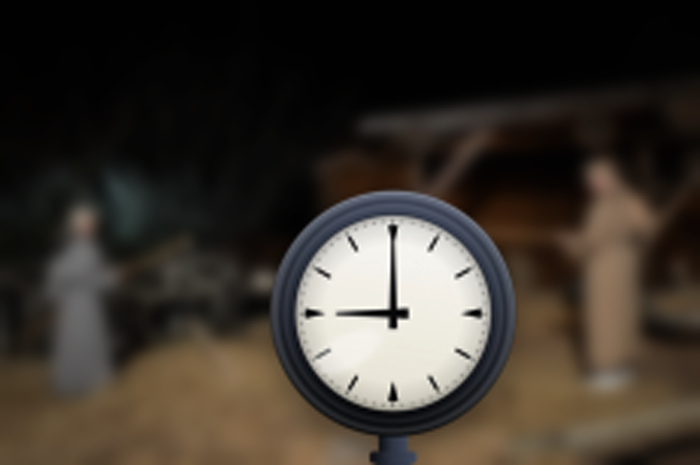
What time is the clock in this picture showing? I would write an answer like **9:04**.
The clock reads **9:00**
